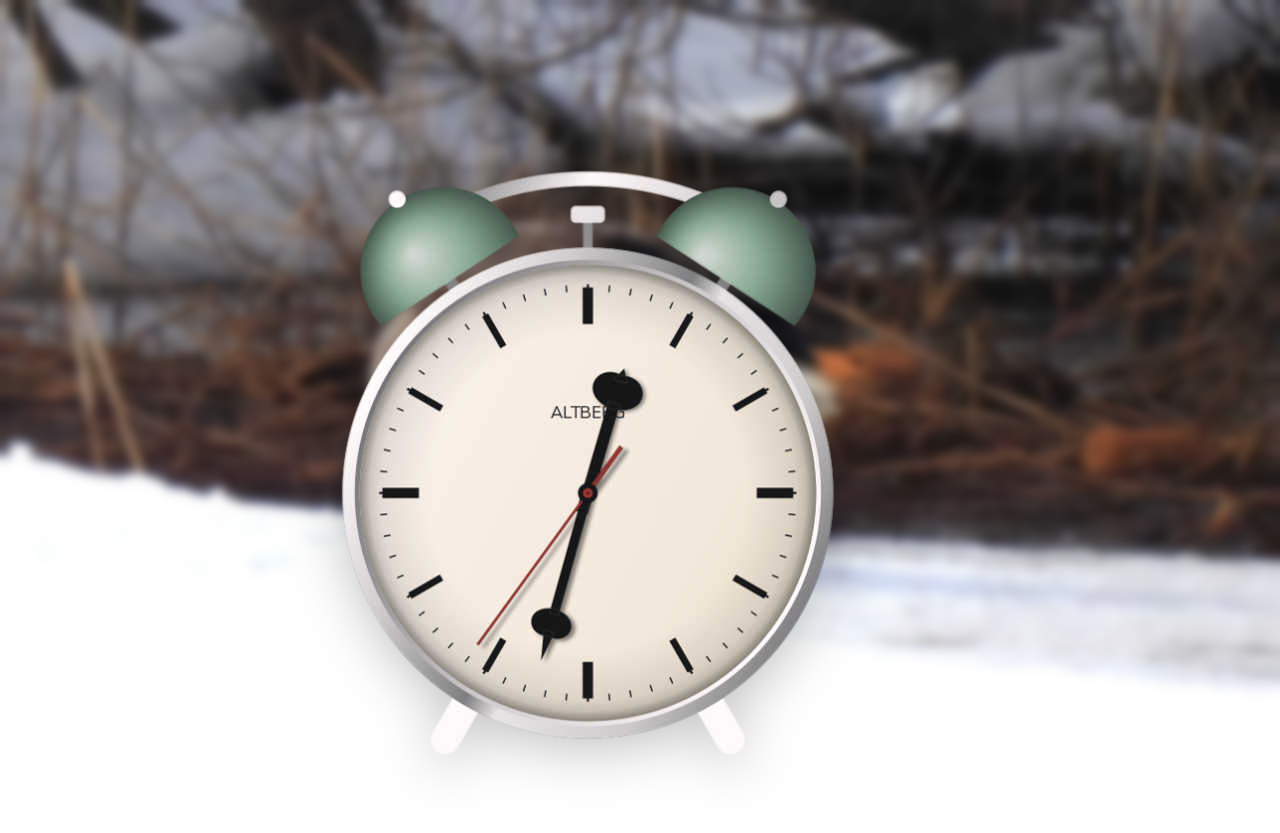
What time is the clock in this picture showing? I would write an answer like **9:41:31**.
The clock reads **12:32:36**
